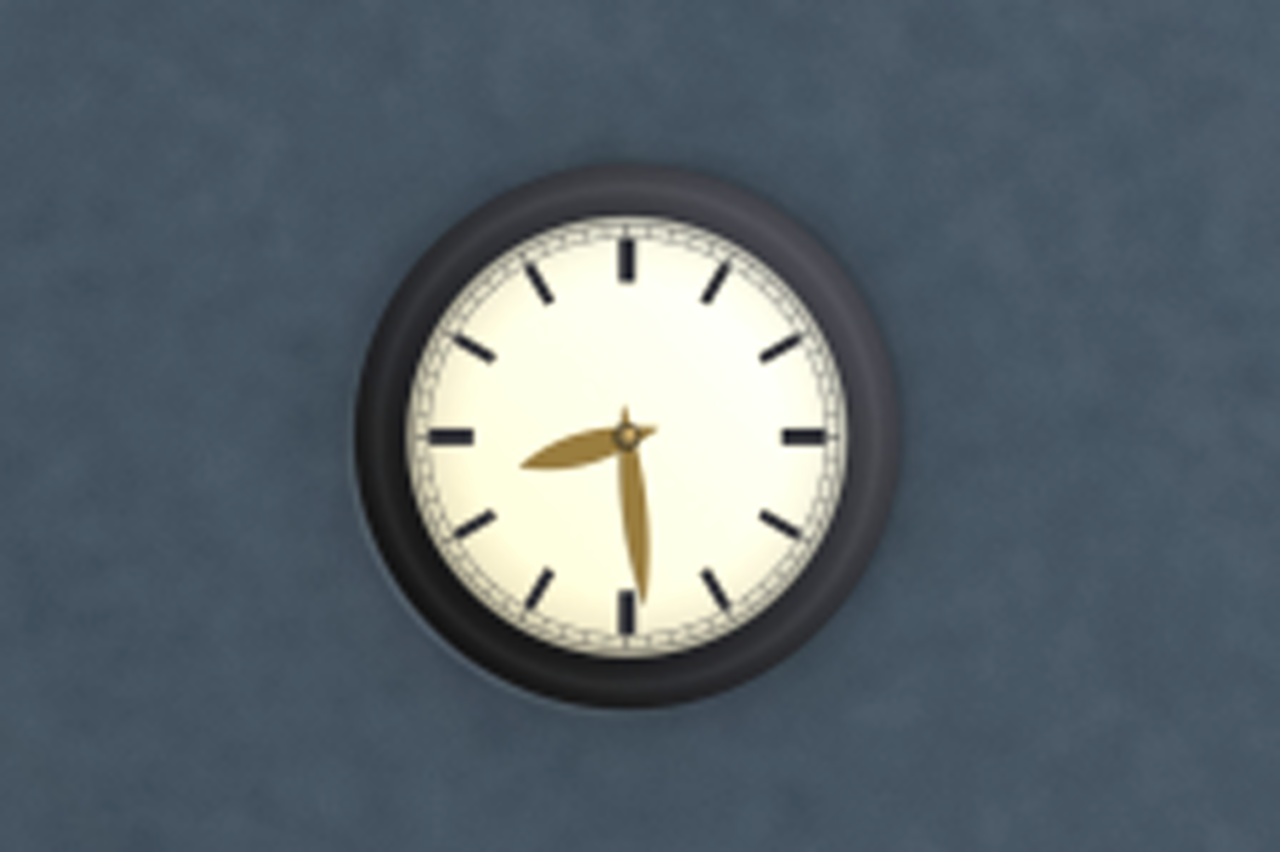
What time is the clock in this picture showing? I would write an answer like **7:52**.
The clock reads **8:29**
